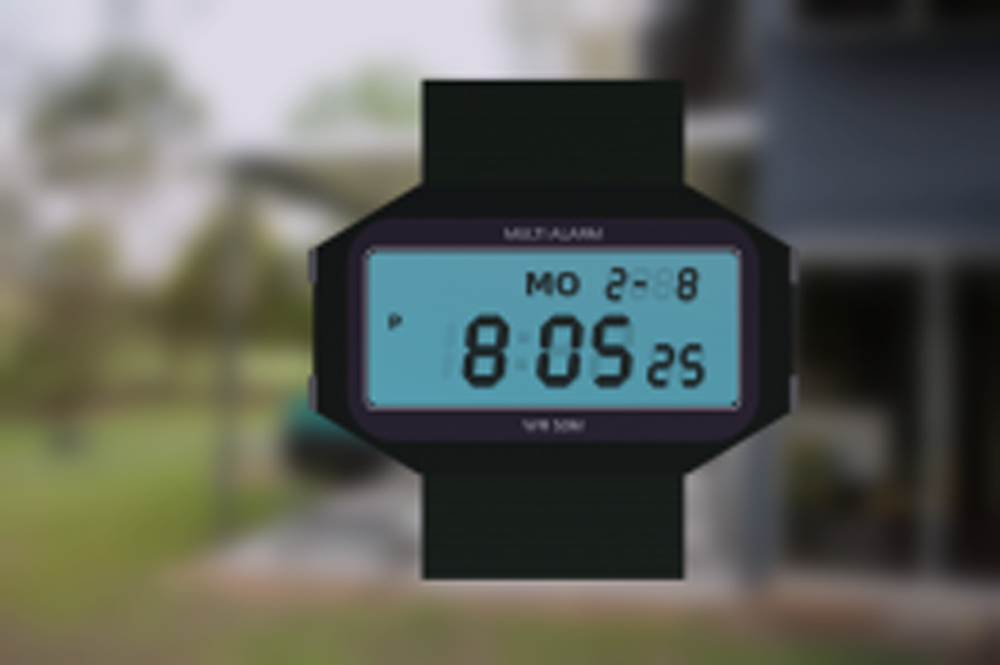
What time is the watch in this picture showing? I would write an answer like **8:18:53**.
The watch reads **8:05:25**
